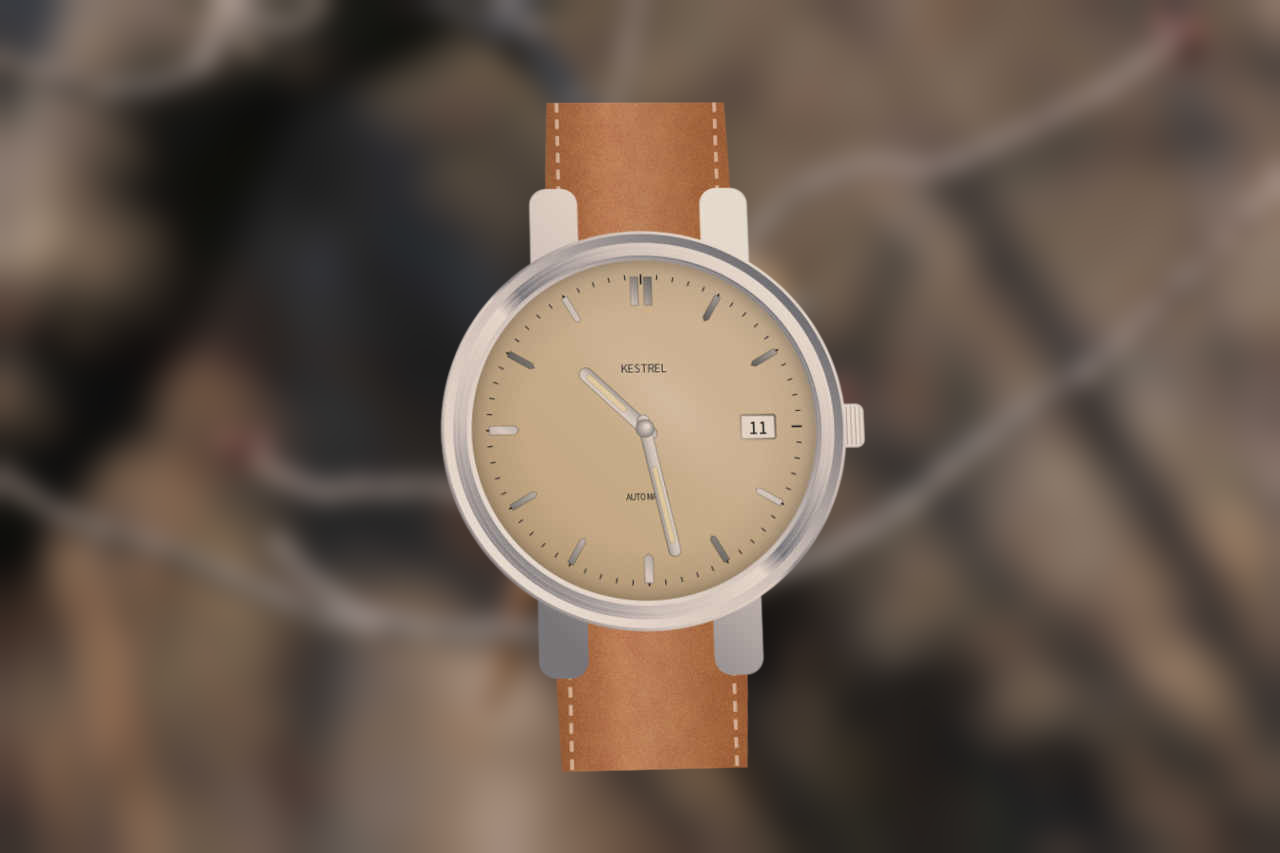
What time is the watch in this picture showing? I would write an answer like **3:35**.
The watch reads **10:28**
